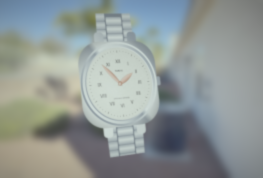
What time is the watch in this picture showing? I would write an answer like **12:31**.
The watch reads **1:53**
